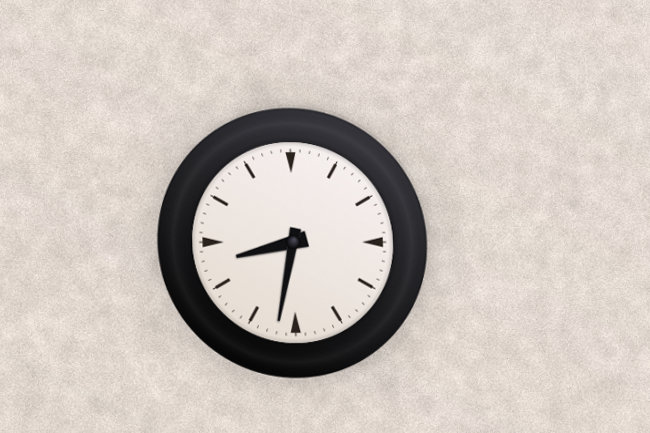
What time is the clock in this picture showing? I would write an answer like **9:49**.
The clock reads **8:32**
